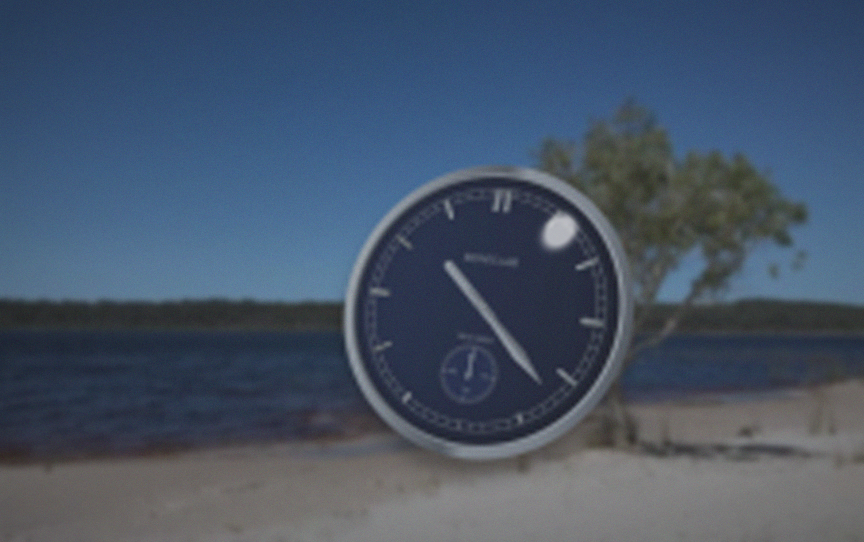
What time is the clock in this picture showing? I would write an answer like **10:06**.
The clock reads **10:22**
